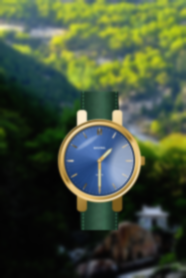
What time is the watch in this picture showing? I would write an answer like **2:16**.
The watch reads **1:30**
